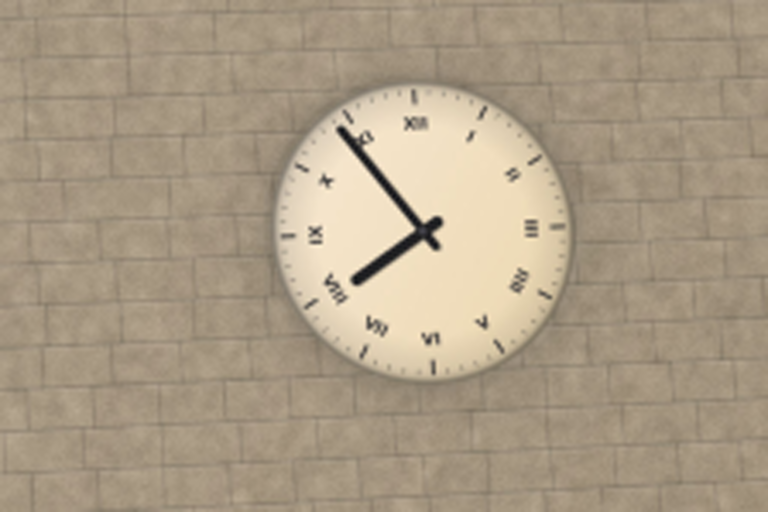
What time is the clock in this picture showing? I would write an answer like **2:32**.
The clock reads **7:54**
